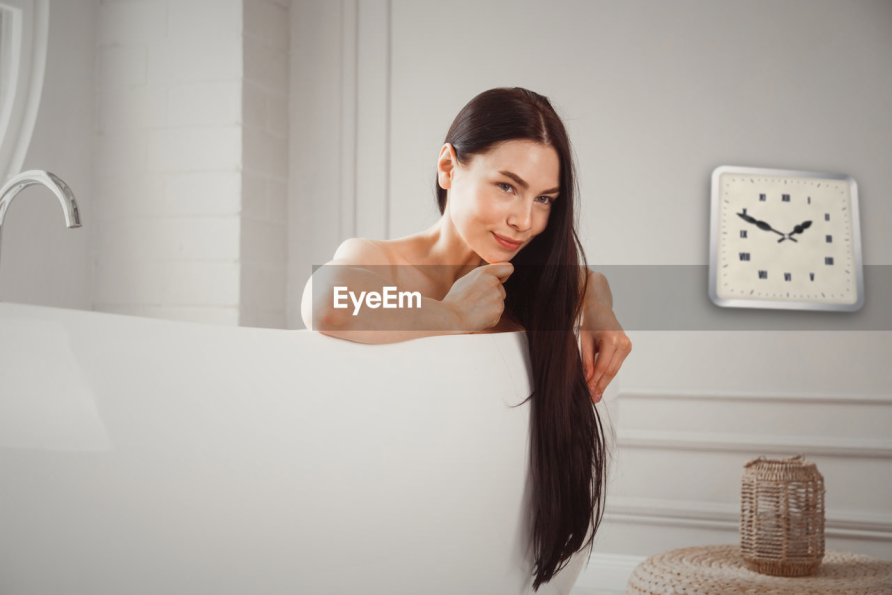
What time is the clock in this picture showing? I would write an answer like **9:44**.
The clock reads **1:49**
